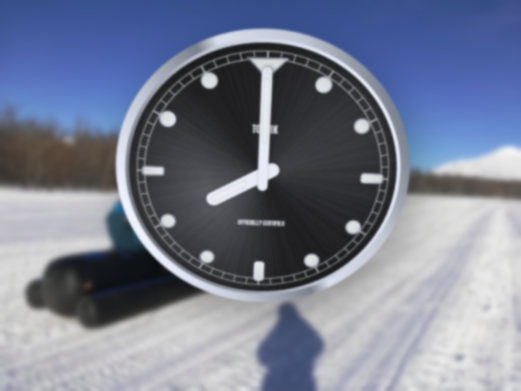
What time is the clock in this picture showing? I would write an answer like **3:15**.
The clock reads **8:00**
